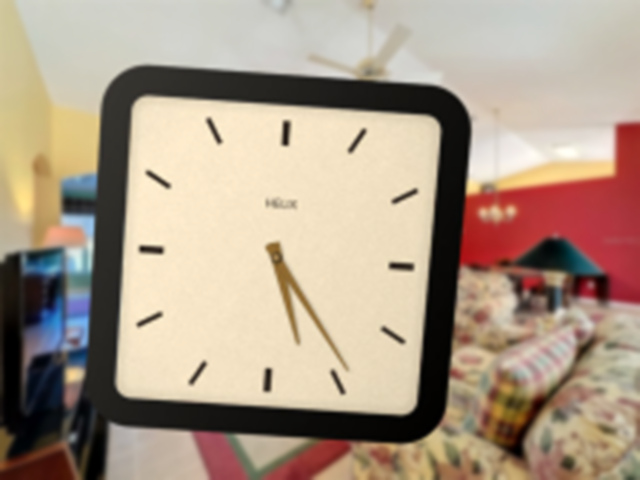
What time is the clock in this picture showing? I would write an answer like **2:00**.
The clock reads **5:24**
